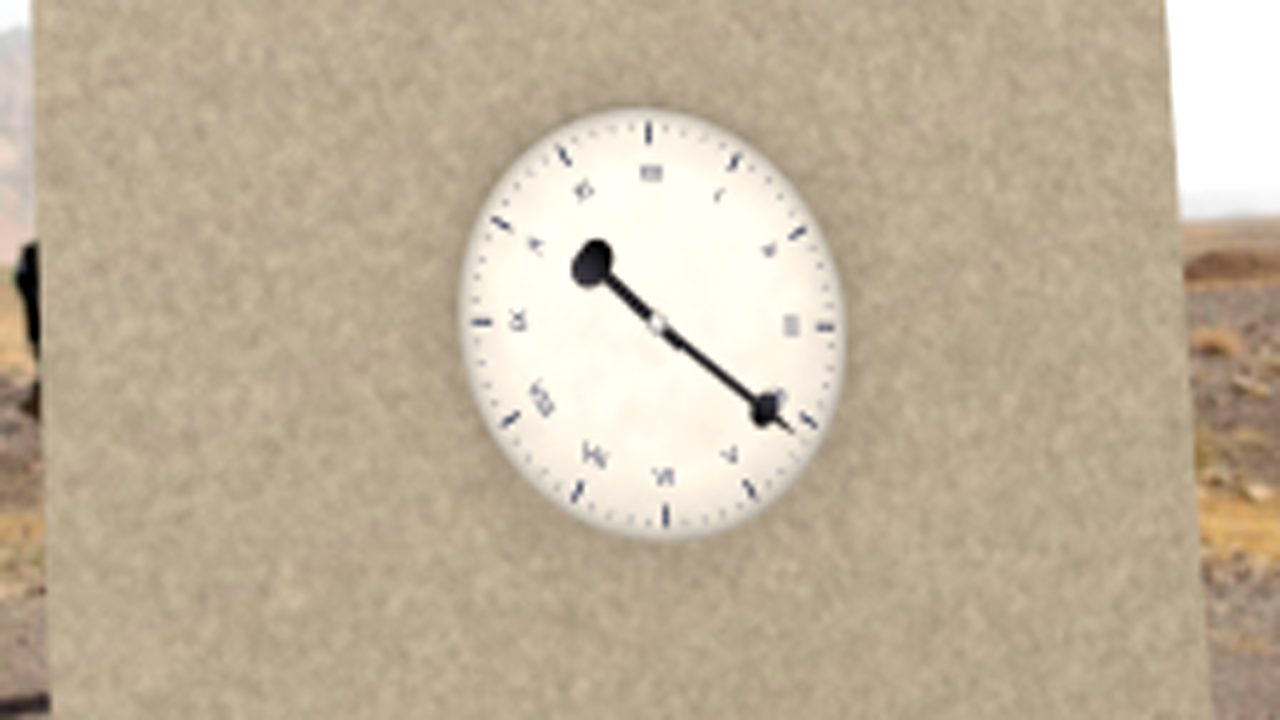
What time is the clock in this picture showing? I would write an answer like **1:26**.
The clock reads **10:21**
